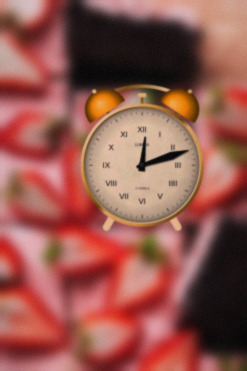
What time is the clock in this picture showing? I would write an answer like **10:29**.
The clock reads **12:12**
